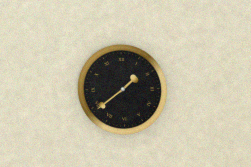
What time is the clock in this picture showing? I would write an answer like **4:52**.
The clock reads **1:39**
